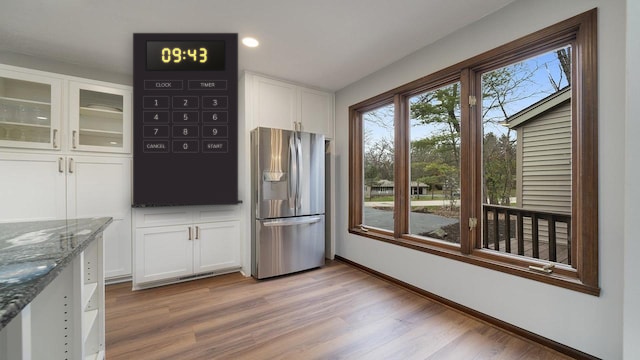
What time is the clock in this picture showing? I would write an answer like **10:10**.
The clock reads **9:43**
